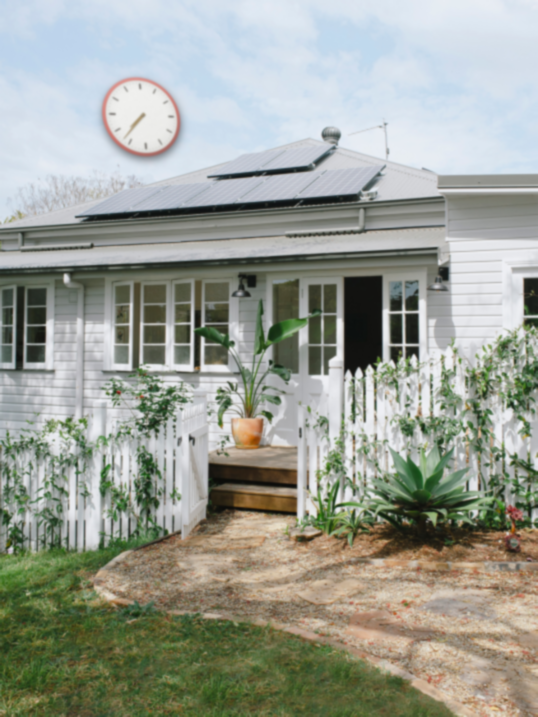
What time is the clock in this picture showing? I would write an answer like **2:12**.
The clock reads **7:37**
